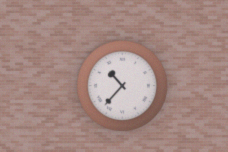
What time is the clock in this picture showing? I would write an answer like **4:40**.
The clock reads **10:37**
